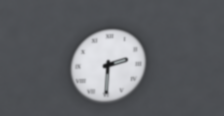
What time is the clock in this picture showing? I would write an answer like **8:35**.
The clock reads **2:30**
